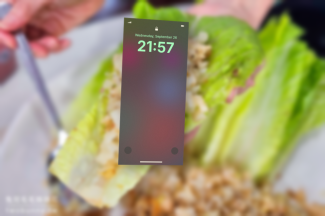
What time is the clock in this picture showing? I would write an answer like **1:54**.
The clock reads **21:57**
